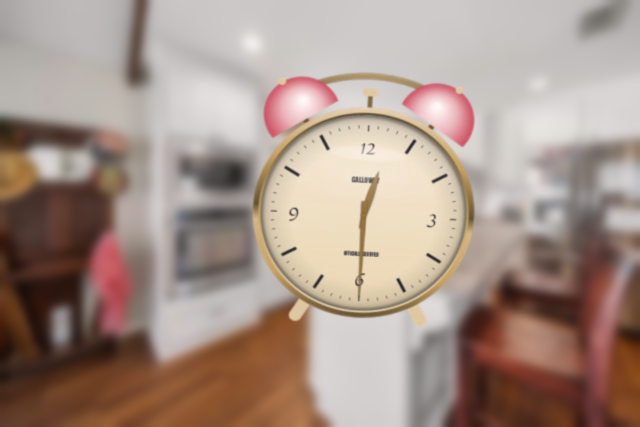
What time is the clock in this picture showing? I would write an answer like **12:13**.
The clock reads **12:30**
